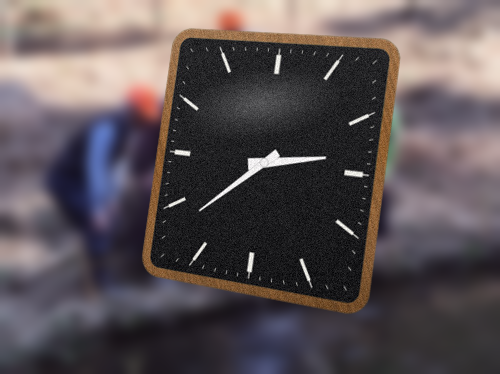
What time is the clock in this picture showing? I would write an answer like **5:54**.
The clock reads **2:38**
